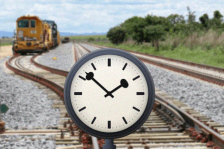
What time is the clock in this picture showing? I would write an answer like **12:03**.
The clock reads **1:52**
